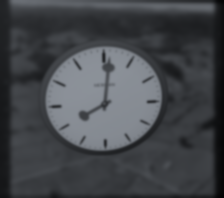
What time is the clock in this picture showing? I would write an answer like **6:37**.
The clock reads **8:01**
